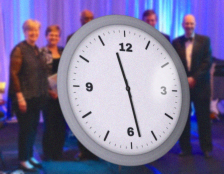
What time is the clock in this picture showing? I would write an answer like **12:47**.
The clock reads **11:28**
